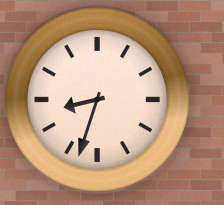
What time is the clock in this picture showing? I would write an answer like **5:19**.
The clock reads **8:33**
